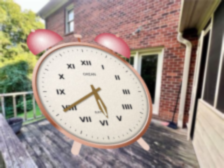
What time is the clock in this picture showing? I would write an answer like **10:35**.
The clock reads **5:40**
